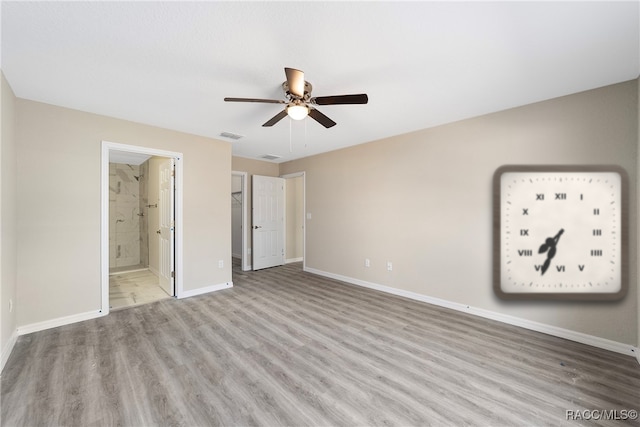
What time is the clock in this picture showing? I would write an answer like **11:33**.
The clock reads **7:34**
